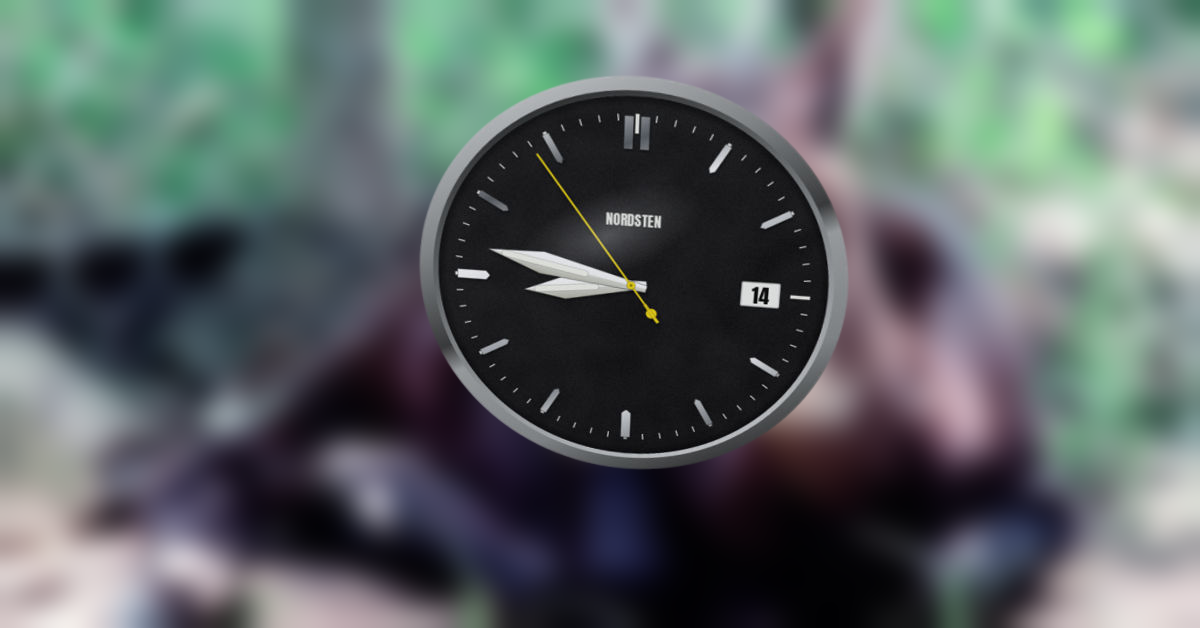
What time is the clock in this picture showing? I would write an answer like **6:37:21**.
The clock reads **8:46:54**
